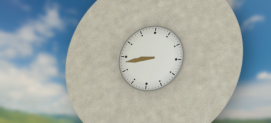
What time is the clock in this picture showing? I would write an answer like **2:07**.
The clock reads **8:43**
